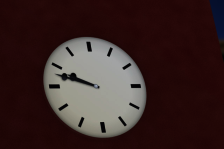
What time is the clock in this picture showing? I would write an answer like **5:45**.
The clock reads **9:48**
